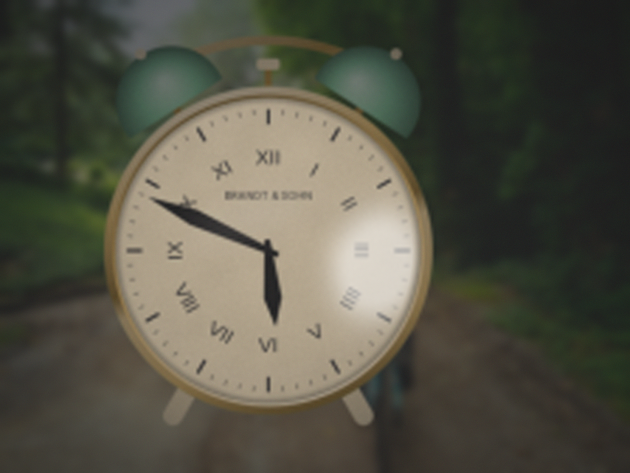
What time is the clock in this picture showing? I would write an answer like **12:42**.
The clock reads **5:49**
